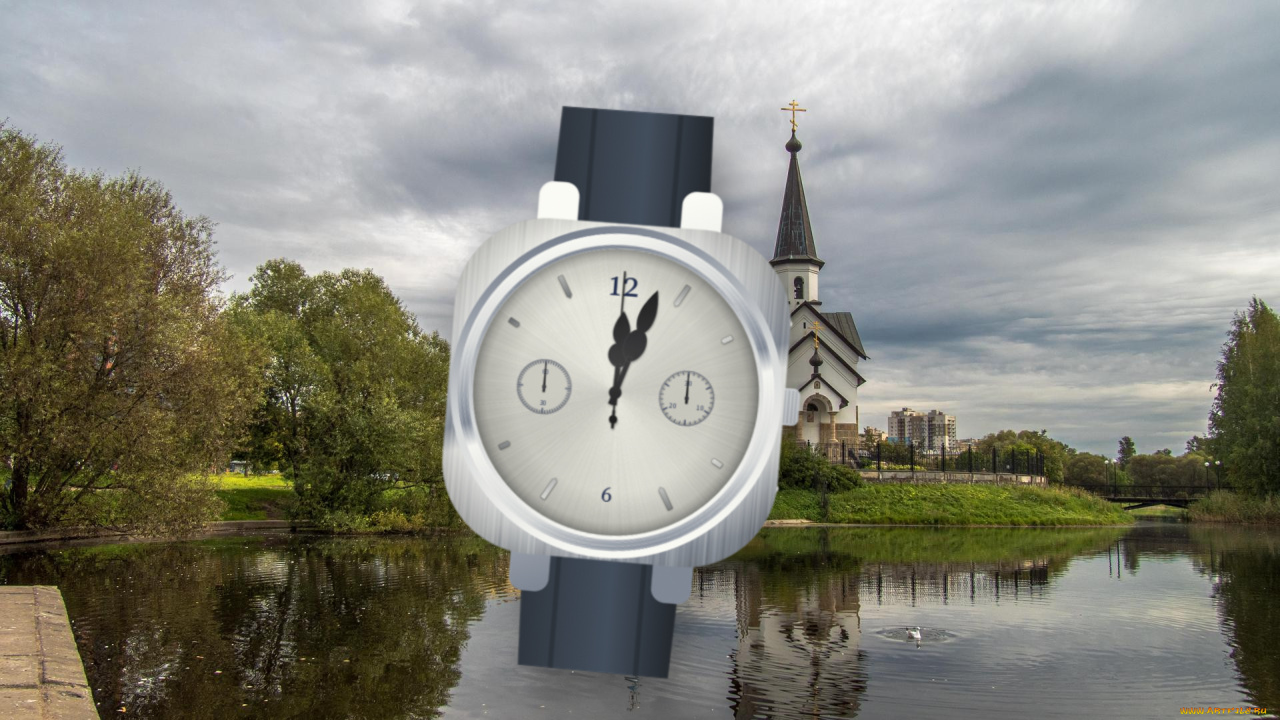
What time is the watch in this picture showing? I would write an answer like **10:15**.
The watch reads **12:03**
